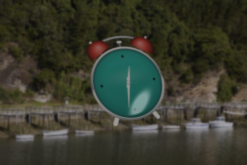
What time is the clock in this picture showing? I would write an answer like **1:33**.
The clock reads **12:32**
